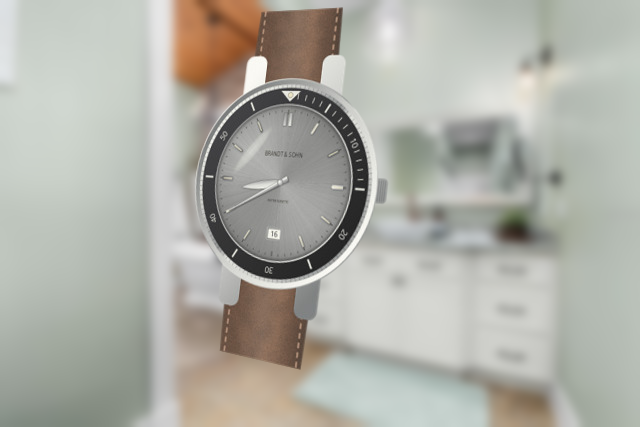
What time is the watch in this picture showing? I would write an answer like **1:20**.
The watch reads **8:40**
